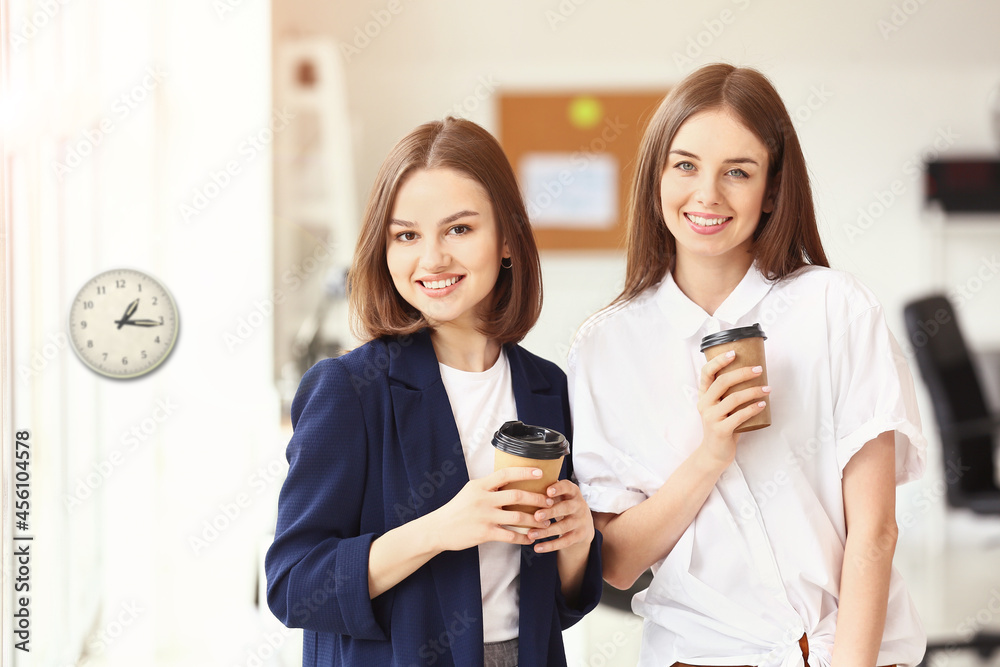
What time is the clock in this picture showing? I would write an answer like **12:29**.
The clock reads **1:16**
